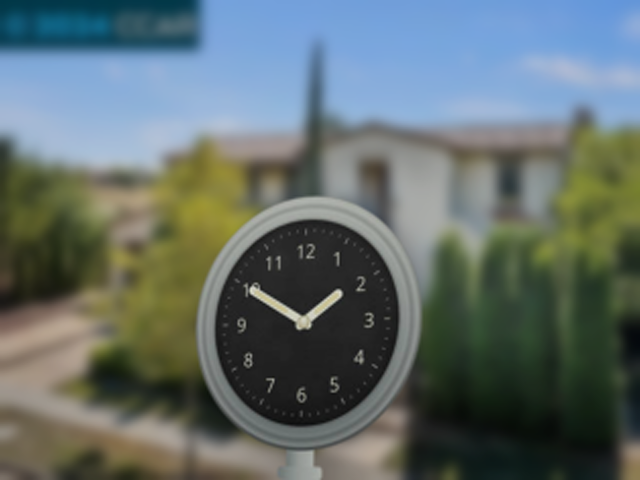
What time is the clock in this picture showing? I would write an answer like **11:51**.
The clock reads **1:50**
